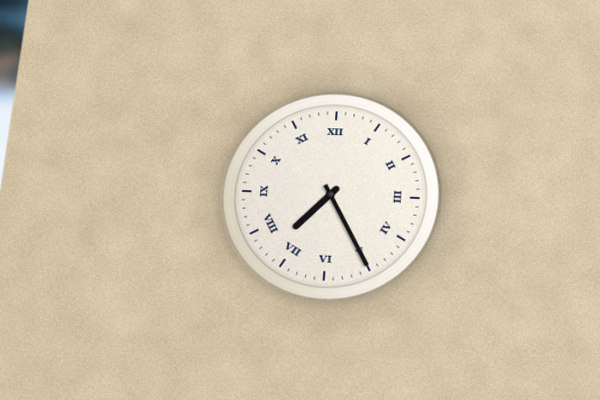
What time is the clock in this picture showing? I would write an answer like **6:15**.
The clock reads **7:25**
